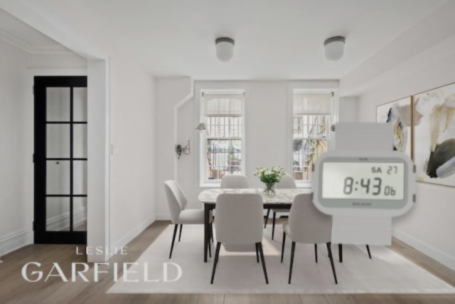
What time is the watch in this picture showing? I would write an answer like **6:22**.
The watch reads **8:43**
